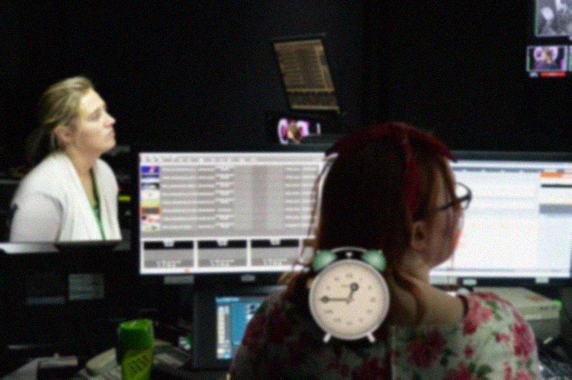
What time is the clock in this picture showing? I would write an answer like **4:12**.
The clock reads **12:45**
